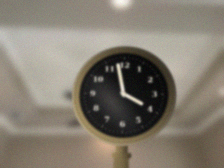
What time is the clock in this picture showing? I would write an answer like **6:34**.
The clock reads **3:58**
